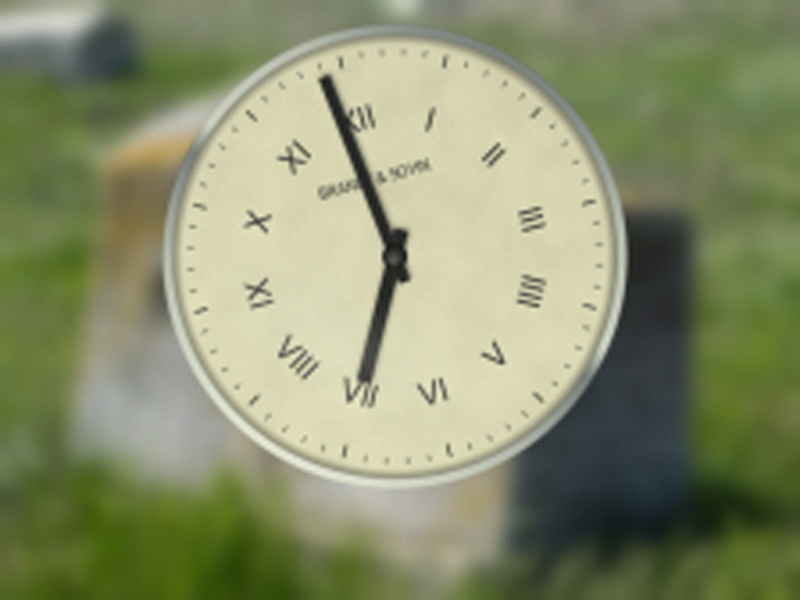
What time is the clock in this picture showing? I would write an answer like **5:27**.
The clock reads **6:59**
